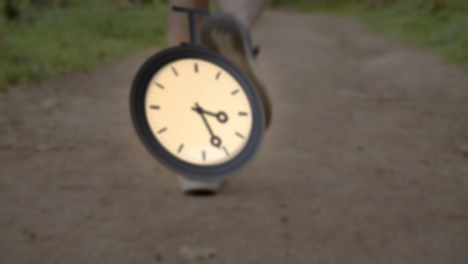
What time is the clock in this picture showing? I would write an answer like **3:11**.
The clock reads **3:26**
